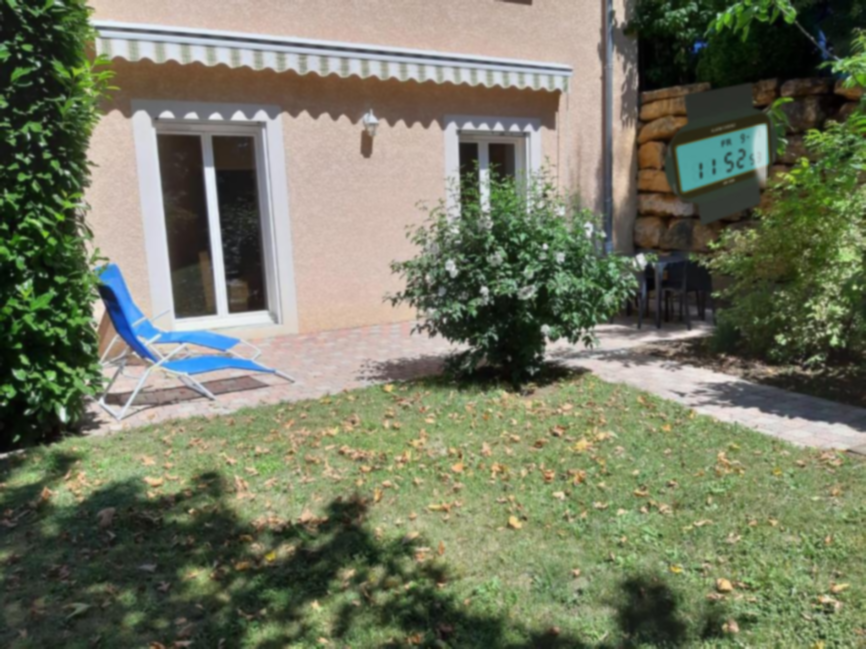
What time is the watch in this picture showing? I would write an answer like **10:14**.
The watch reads **11:52**
